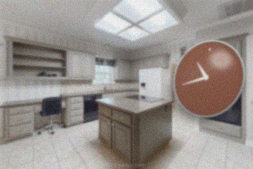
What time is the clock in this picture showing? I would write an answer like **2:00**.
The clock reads **10:42**
